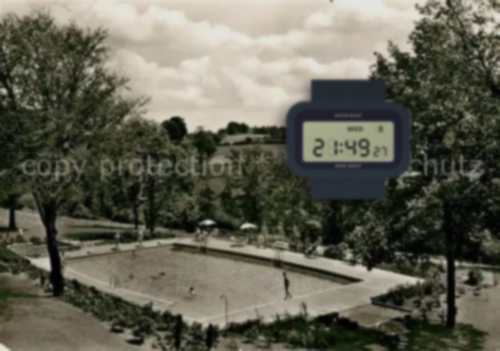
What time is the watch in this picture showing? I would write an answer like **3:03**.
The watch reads **21:49**
